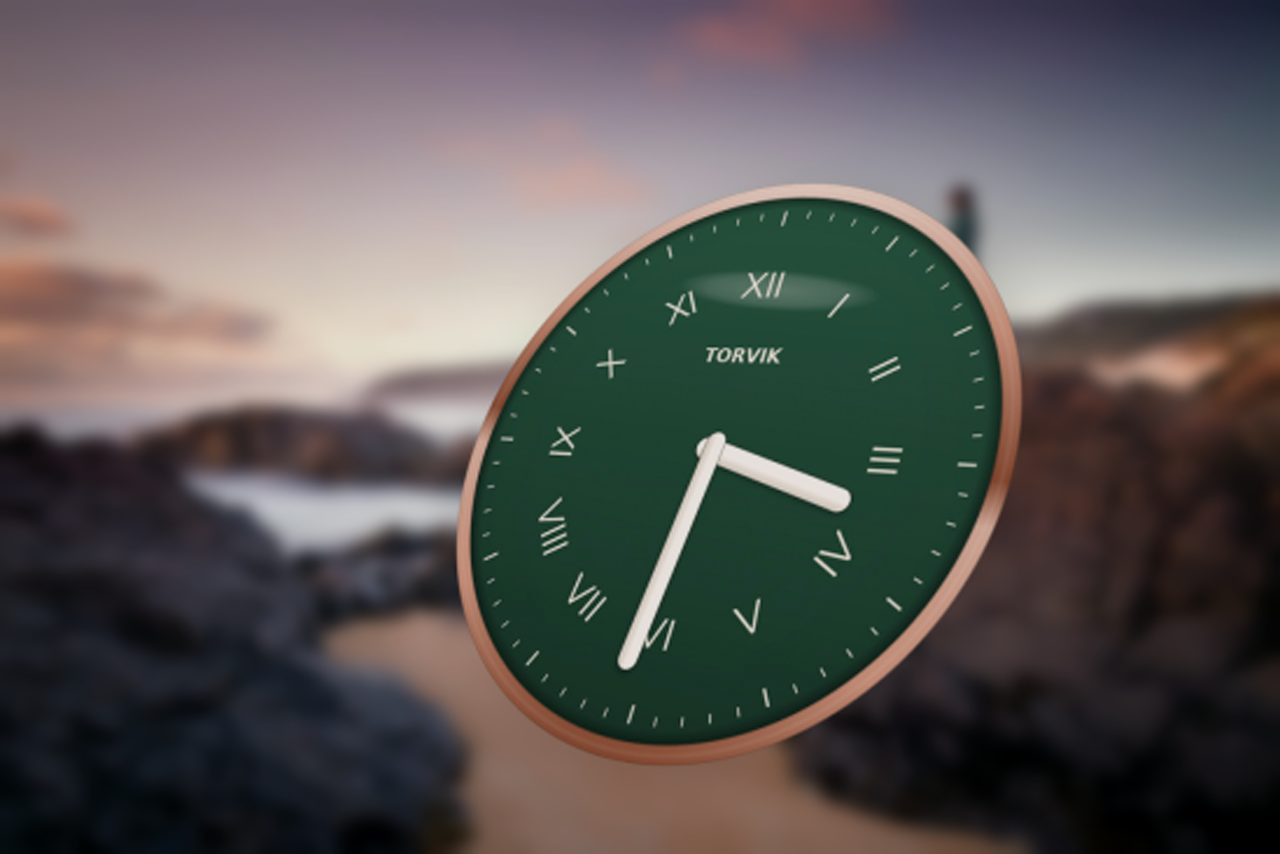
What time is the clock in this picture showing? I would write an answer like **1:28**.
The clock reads **3:31**
